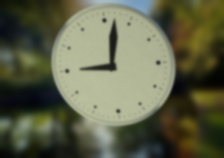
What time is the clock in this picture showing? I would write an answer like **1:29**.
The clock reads **9:02**
